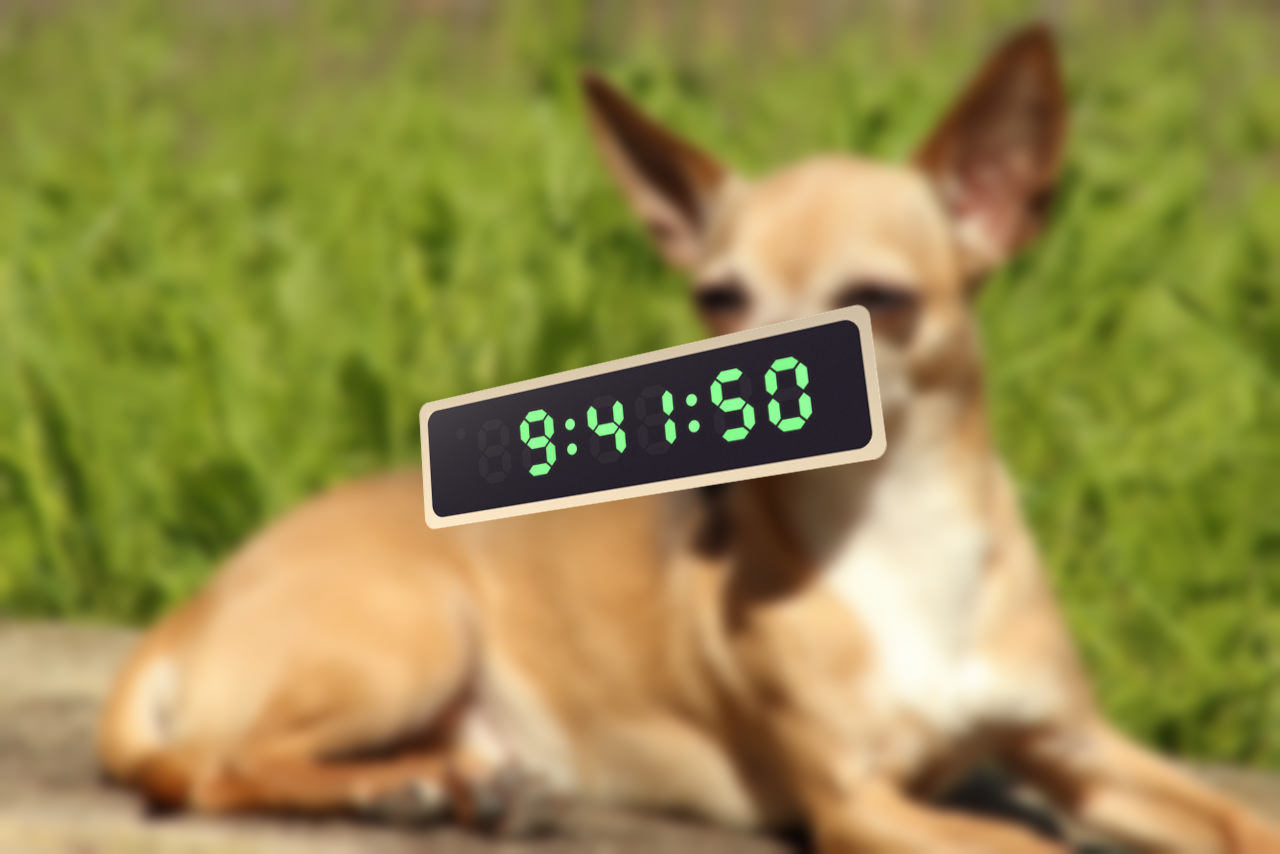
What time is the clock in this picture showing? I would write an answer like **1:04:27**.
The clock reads **9:41:50**
